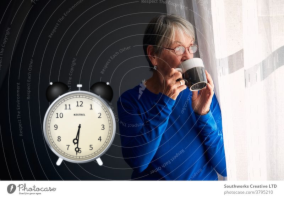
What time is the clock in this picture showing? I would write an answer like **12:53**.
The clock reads **6:31**
